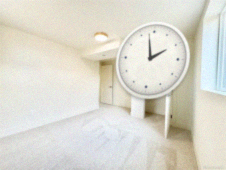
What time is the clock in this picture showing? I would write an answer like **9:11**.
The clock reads **1:58**
